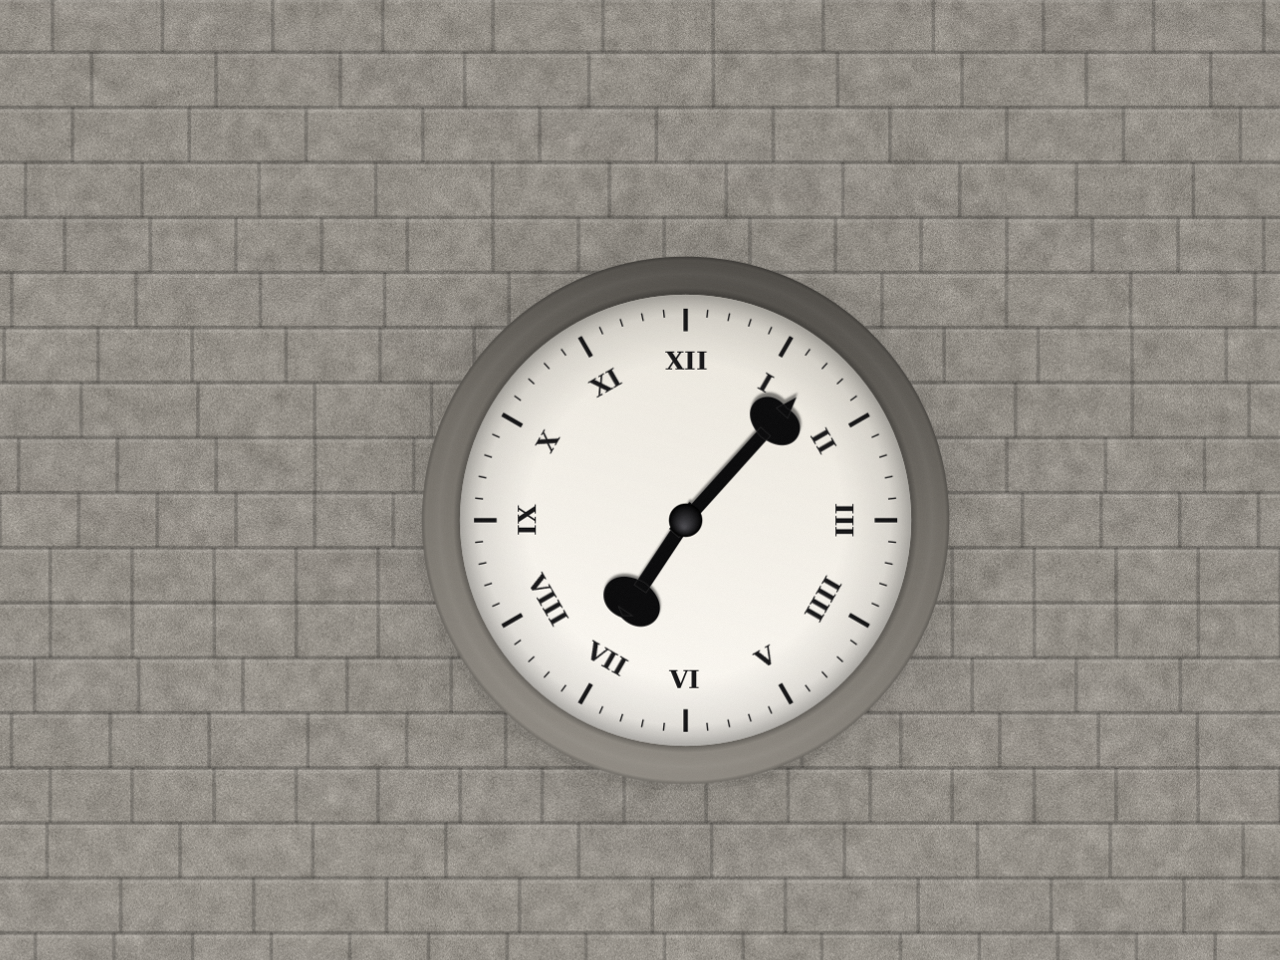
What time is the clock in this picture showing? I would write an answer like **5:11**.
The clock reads **7:07**
